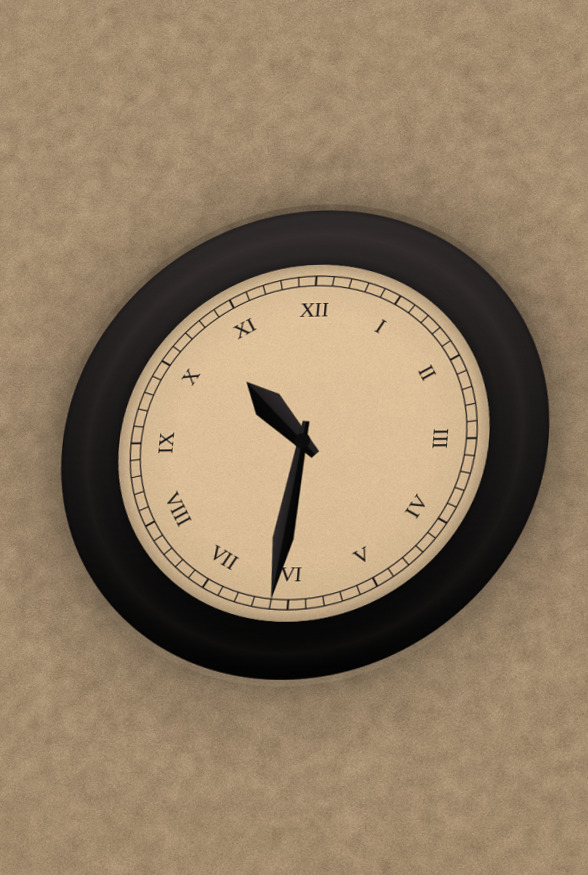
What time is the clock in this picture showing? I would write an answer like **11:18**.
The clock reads **10:31**
